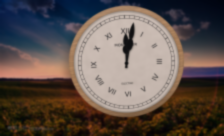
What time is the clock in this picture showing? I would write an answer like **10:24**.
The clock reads **12:02**
